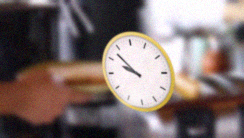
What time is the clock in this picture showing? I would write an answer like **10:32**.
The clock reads **9:53**
